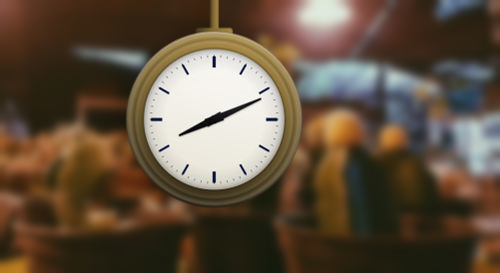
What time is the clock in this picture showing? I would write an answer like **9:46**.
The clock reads **8:11**
